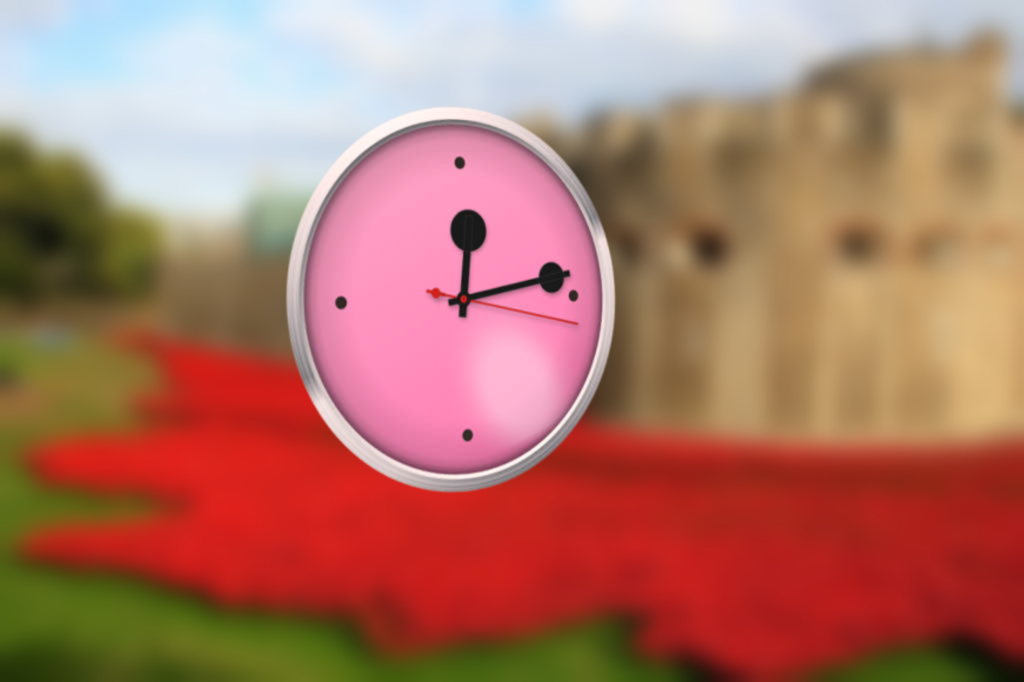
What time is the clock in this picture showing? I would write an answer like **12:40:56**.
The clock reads **12:13:17**
